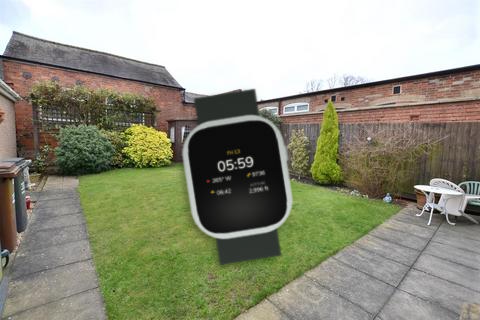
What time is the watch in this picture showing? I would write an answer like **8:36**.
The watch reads **5:59**
